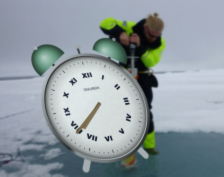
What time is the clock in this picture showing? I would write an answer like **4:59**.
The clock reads **7:39**
